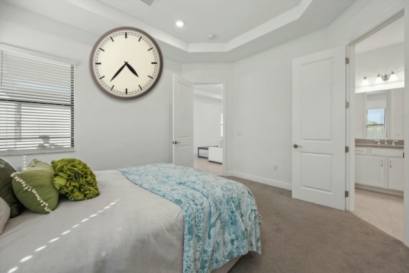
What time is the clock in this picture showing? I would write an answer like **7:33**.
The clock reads **4:37**
